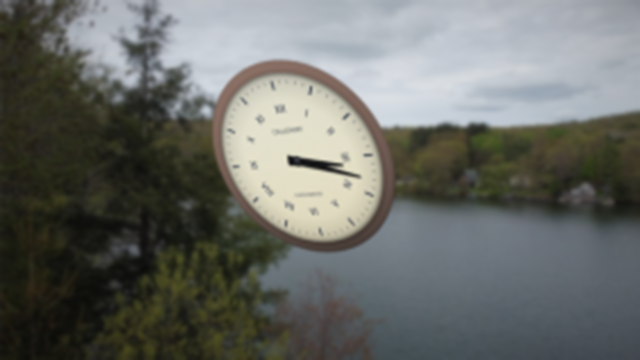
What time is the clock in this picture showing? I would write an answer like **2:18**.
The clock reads **3:18**
